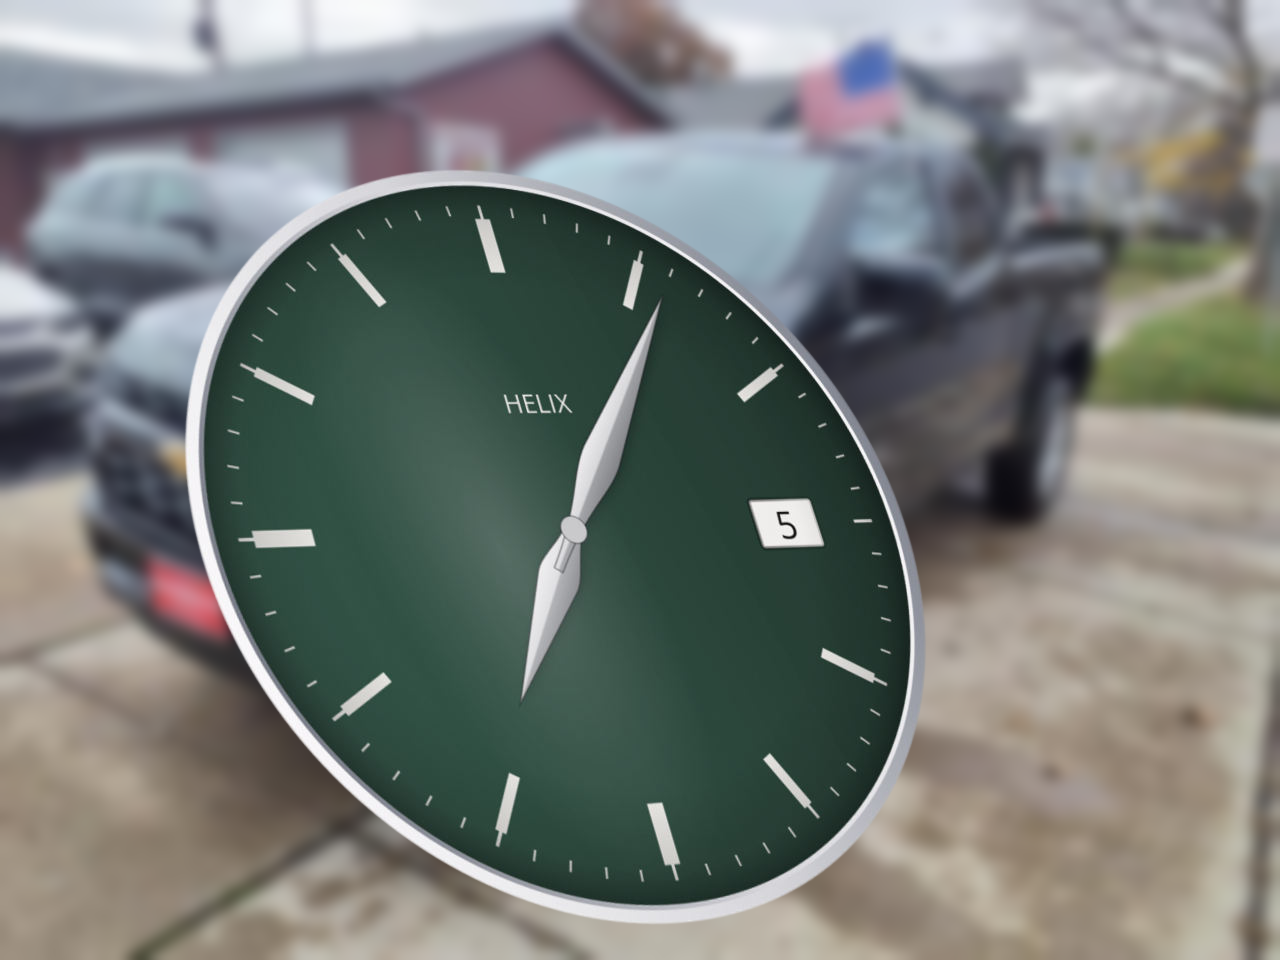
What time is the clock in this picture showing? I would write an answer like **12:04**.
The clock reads **7:06**
